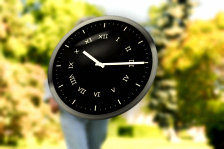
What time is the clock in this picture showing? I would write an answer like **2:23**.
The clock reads **10:15**
